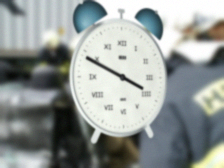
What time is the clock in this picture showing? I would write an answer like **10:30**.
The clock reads **3:49**
